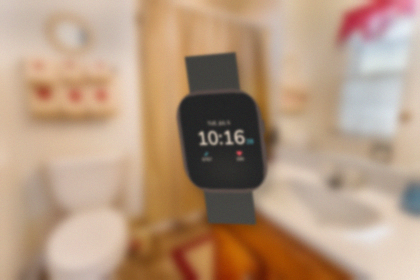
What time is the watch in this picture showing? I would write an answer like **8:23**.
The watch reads **10:16**
